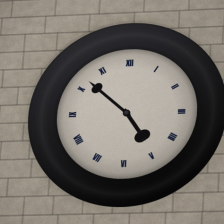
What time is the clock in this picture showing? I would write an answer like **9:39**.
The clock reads **4:52**
